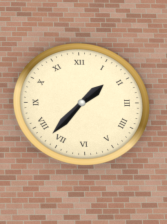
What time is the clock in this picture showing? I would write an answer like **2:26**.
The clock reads **1:37**
